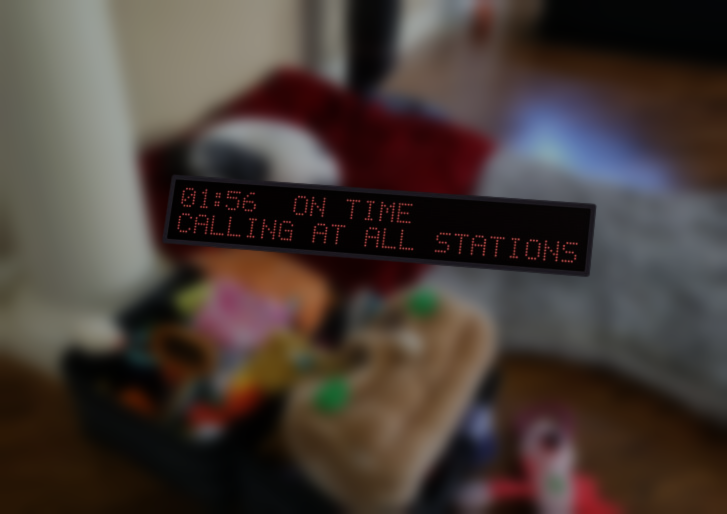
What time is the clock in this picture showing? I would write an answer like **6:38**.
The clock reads **1:56**
